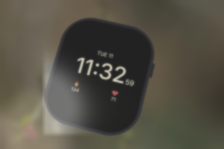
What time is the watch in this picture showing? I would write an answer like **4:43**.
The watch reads **11:32**
